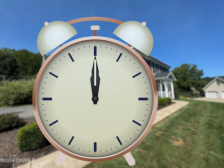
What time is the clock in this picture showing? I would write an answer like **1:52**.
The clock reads **12:00**
